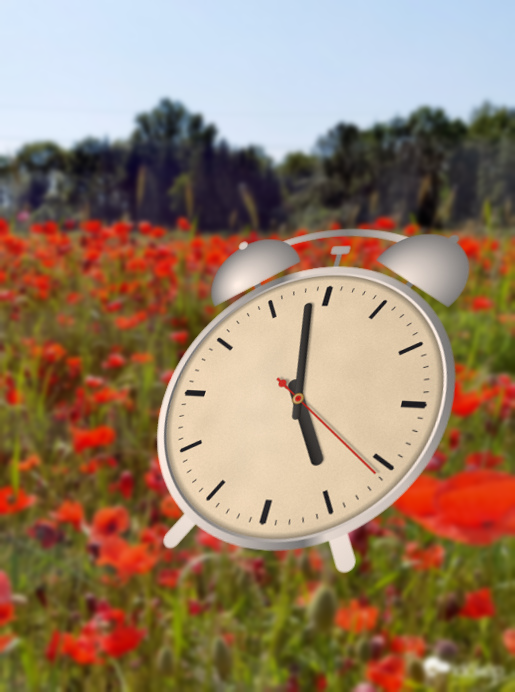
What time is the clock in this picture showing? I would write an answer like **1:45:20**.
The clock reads **4:58:21**
